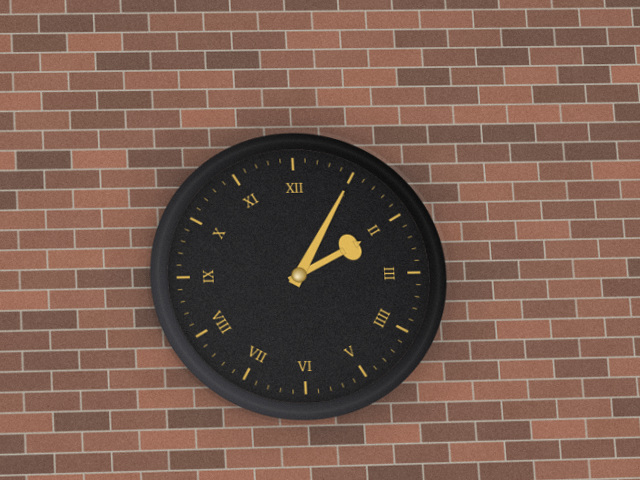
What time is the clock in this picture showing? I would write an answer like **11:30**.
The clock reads **2:05**
